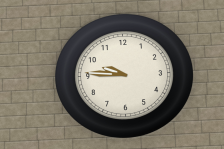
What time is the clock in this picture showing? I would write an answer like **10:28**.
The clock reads **9:46**
